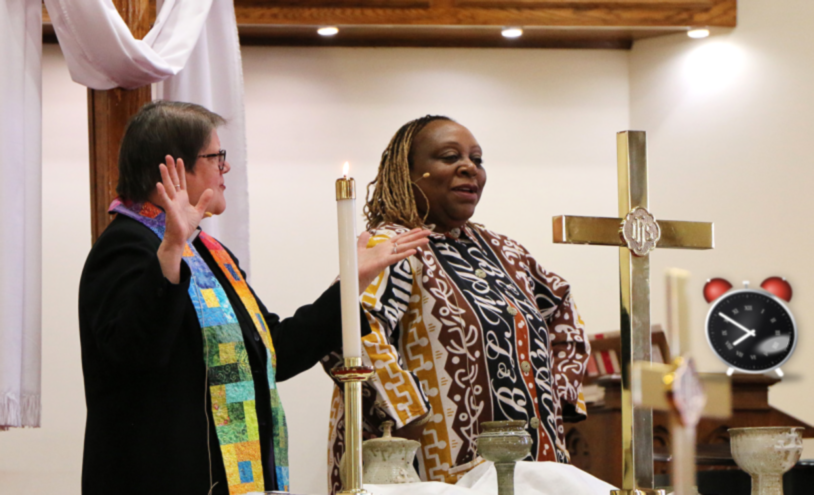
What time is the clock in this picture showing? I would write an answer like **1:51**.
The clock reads **7:51**
